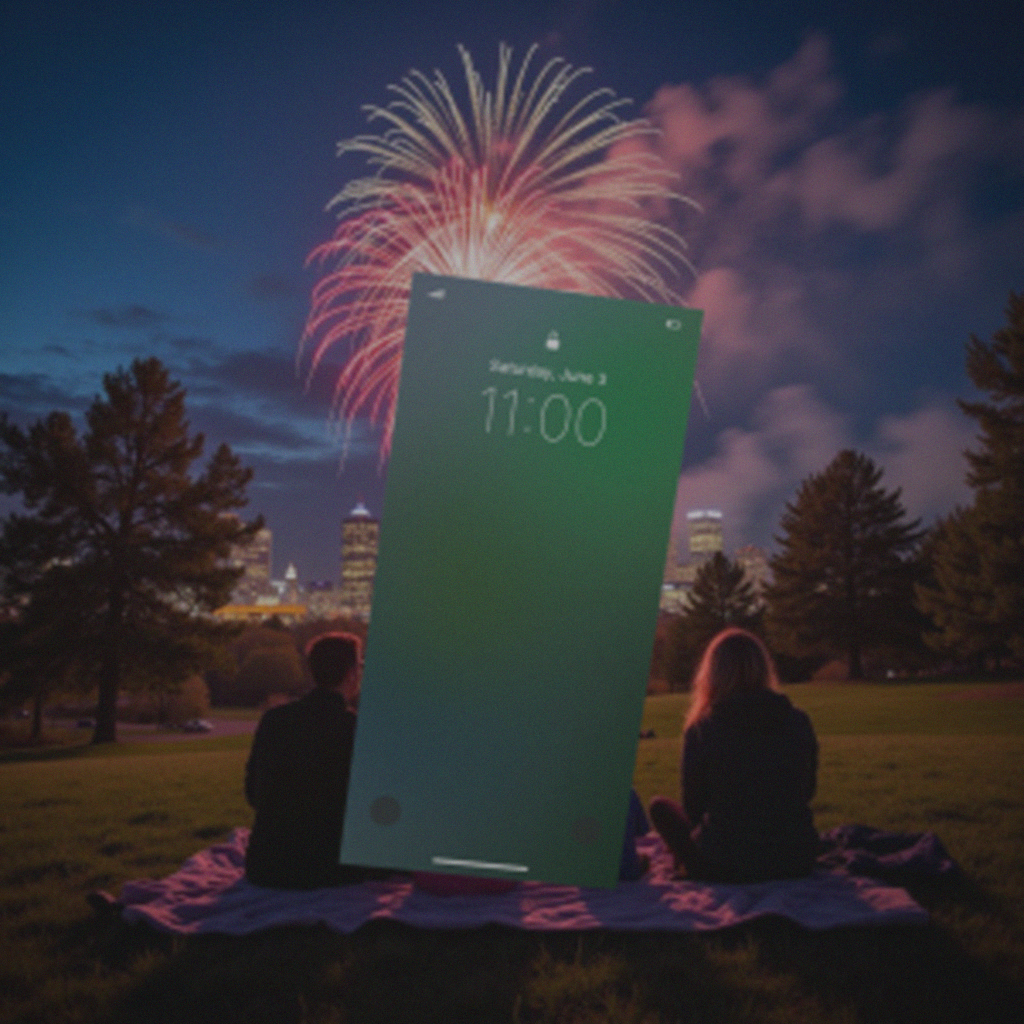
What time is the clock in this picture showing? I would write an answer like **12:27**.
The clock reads **11:00**
